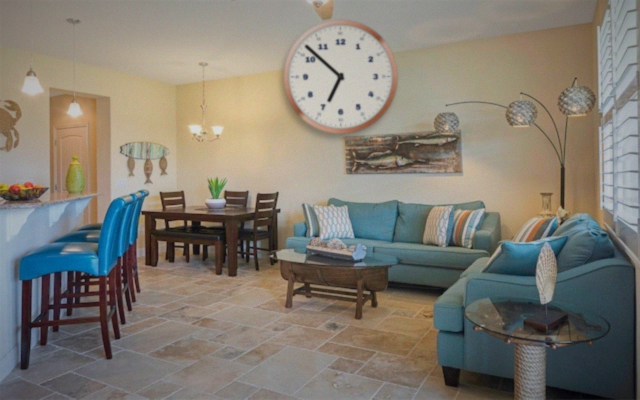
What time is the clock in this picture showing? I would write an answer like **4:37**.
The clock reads **6:52**
